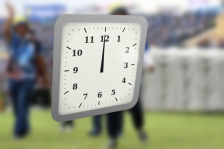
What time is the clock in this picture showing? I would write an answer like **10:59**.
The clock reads **12:00**
